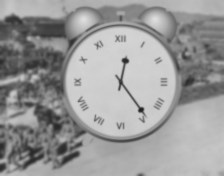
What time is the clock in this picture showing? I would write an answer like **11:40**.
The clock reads **12:24**
